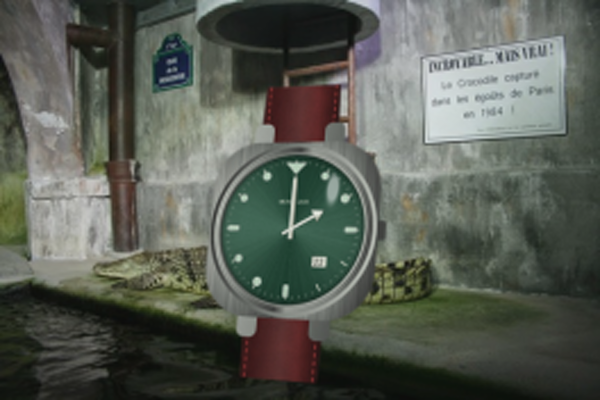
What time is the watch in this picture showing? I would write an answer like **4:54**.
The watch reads **2:00**
